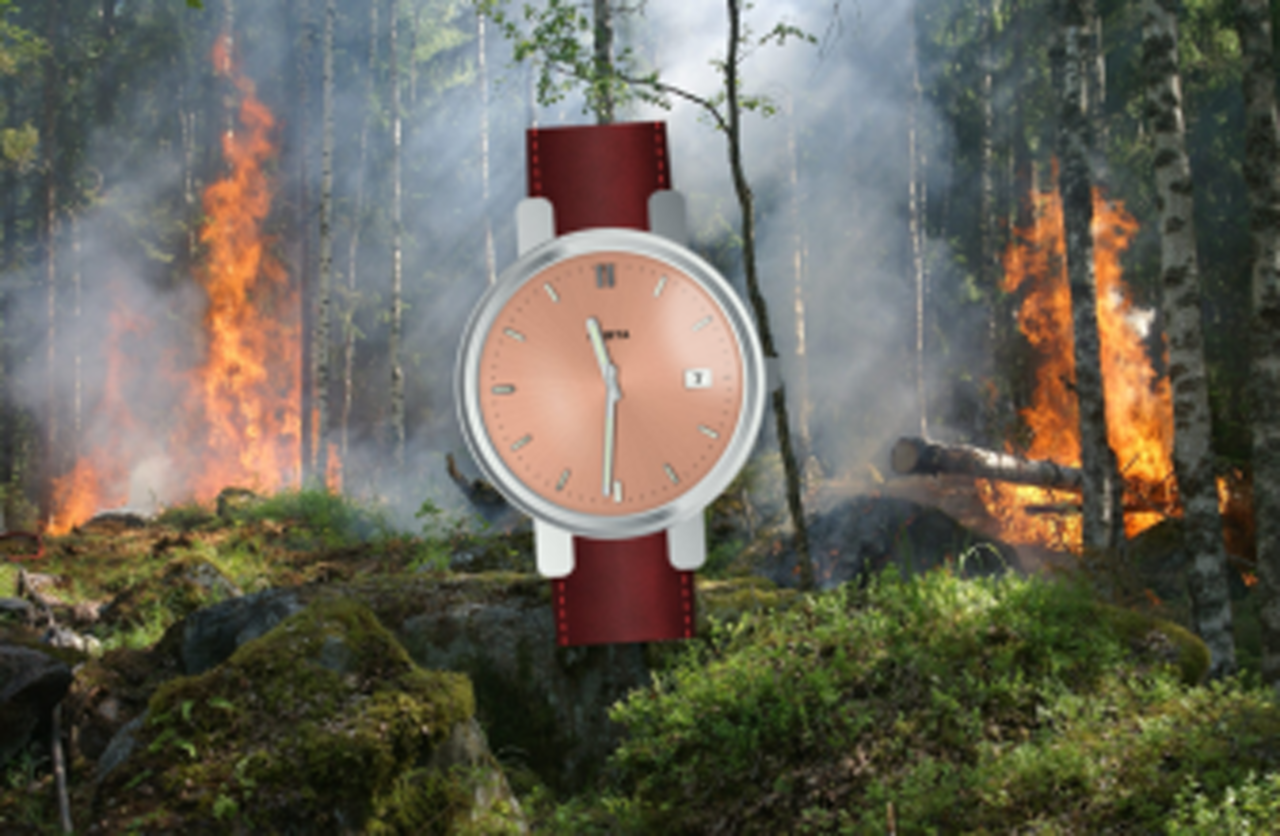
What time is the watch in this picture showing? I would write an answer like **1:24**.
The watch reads **11:31**
